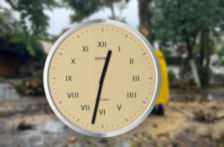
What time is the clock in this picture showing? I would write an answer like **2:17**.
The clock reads **12:32**
